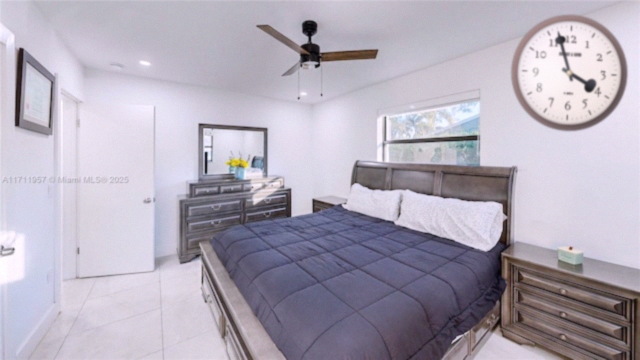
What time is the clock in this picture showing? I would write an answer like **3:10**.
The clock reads **3:57**
